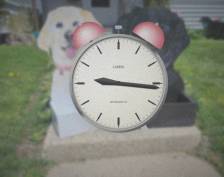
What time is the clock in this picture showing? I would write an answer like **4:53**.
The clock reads **9:16**
